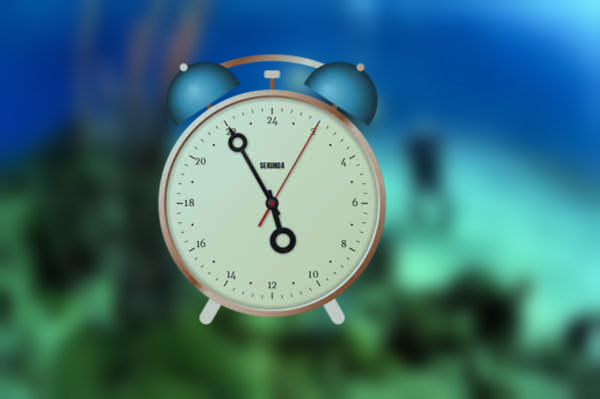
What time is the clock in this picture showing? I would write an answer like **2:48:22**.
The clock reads **10:55:05**
